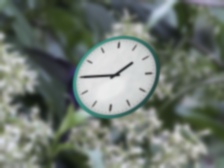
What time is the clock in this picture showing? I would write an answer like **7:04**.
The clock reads **1:45**
